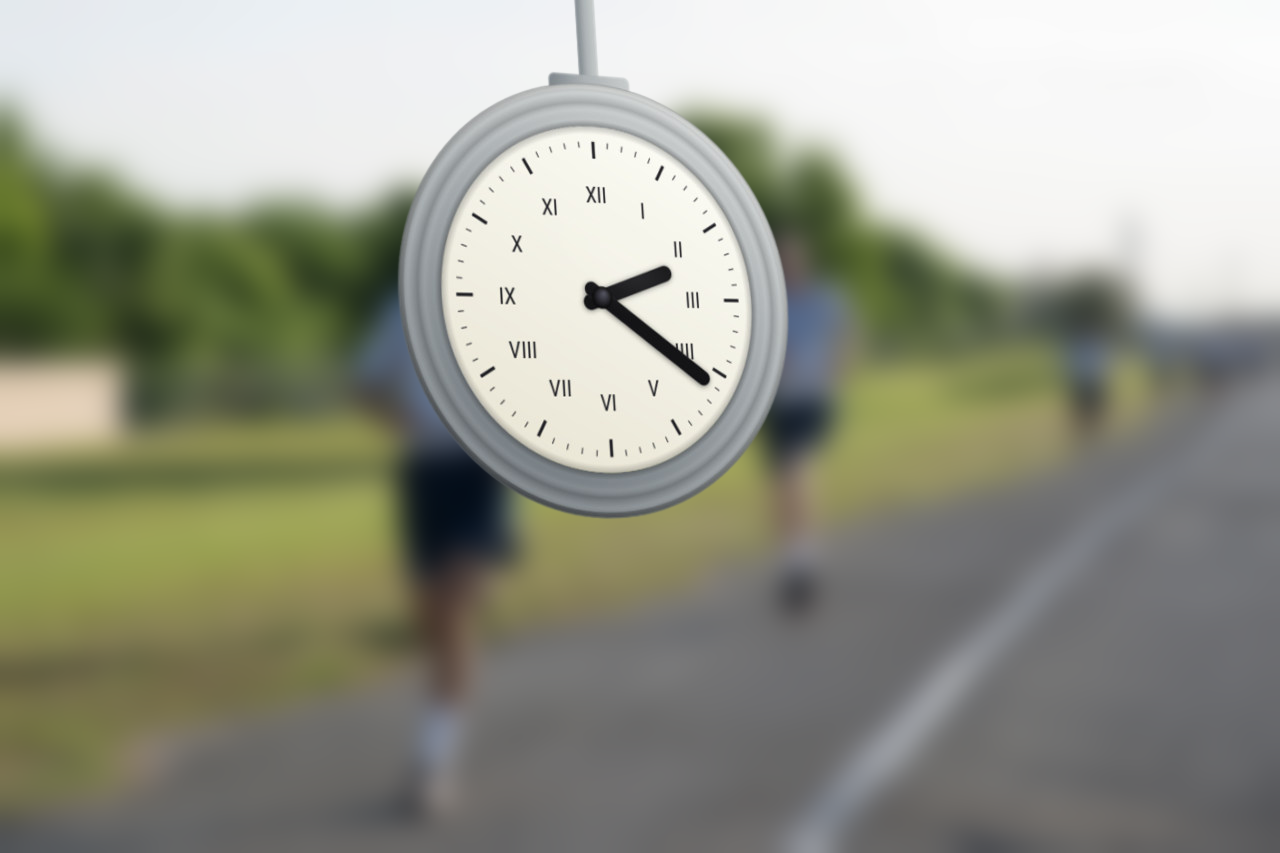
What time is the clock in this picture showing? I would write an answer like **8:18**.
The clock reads **2:21**
